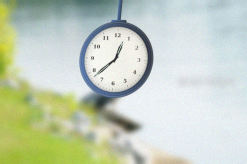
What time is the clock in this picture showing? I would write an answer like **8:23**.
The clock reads **12:38**
